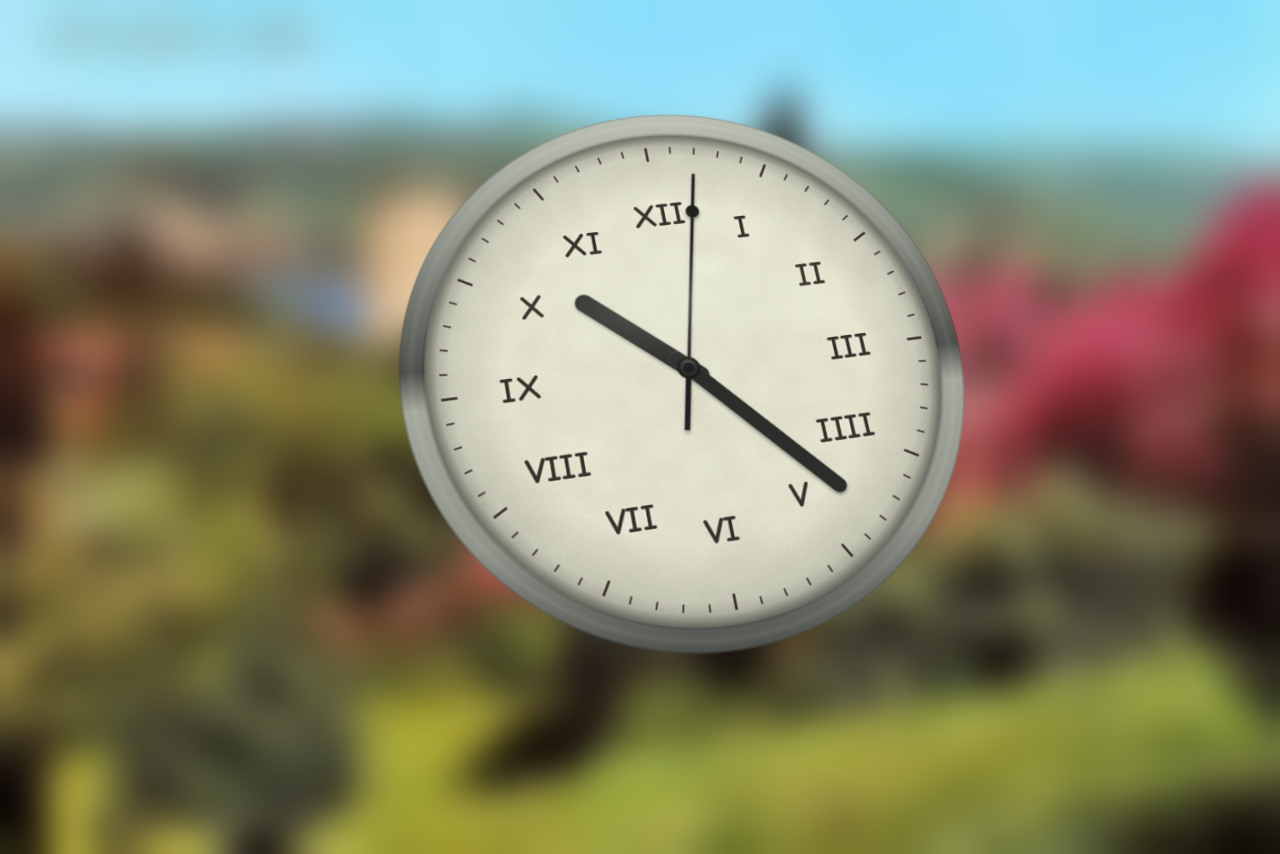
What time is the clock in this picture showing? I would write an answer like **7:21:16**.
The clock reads **10:23:02**
